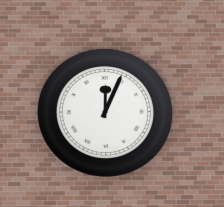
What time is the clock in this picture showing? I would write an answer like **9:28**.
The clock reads **12:04**
